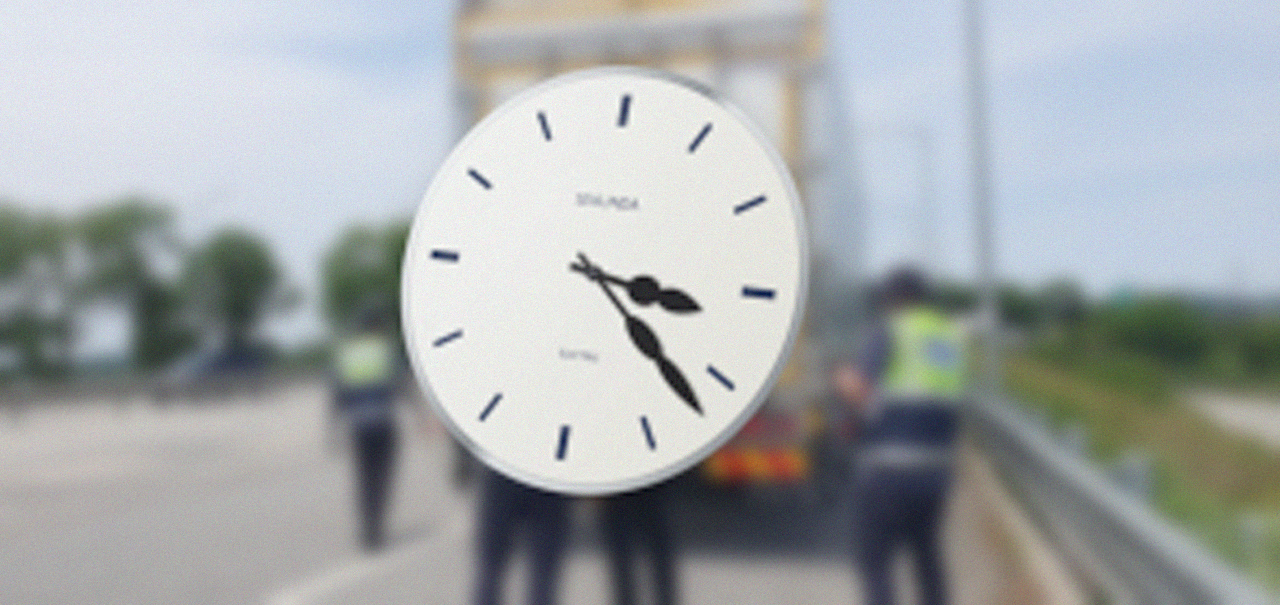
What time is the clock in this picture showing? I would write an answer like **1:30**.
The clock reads **3:22**
